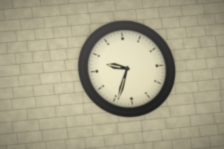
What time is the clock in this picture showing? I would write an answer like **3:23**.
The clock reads **9:34**
